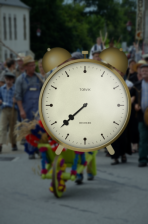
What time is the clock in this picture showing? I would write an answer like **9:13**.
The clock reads **7:38**
